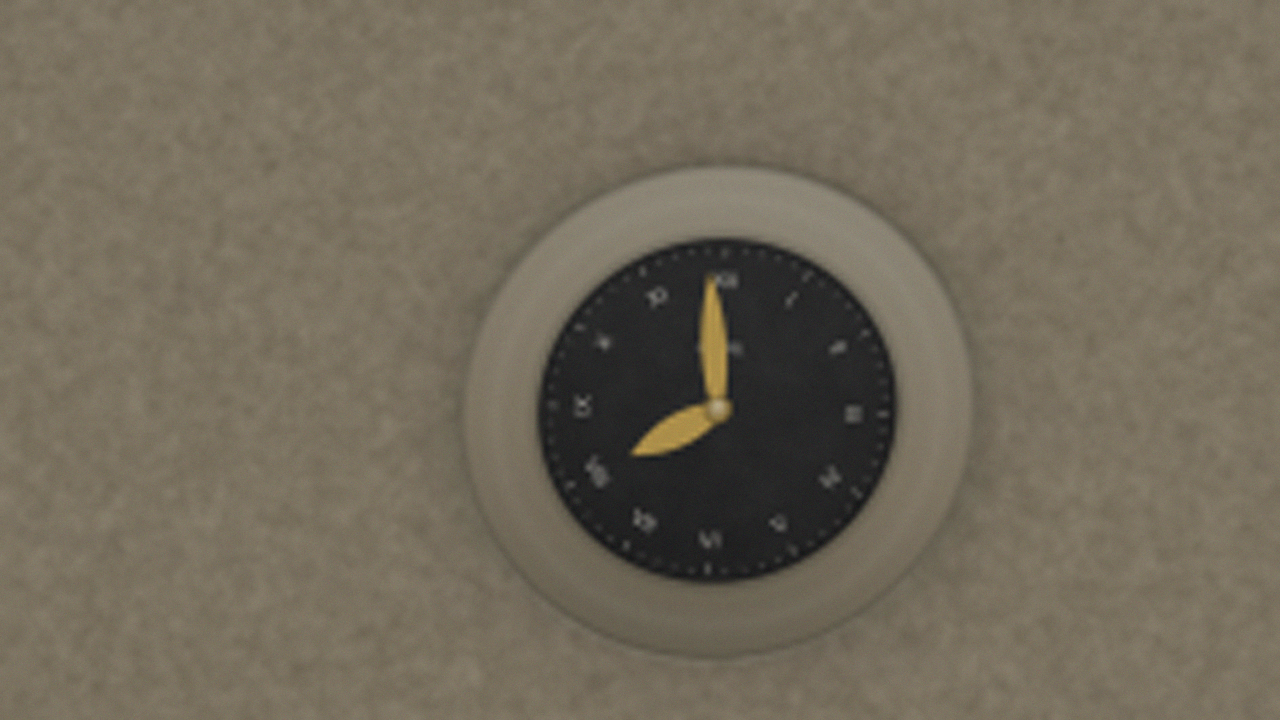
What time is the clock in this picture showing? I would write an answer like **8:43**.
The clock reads **7:59**
